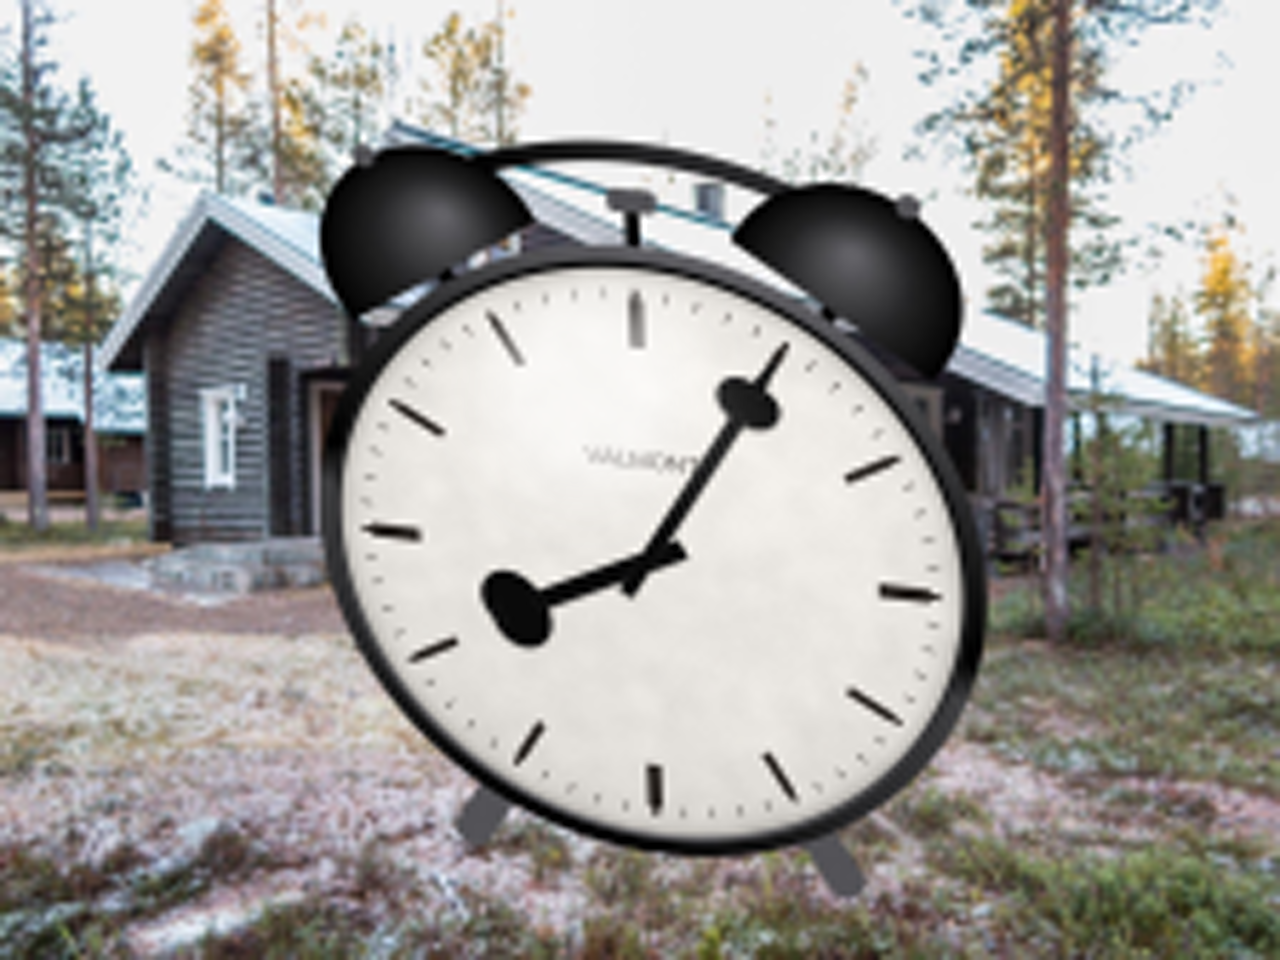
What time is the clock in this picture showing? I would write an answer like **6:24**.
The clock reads **8:05**
